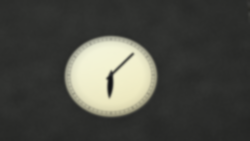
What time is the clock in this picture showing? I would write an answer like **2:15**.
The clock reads **6:07**
